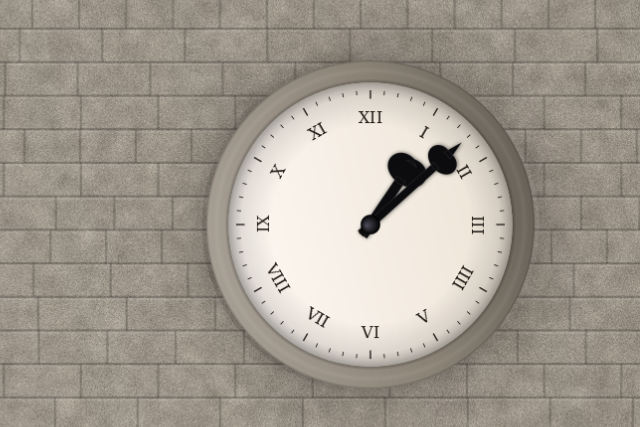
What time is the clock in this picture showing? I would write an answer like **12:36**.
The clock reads **1:08**
